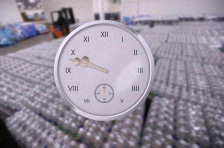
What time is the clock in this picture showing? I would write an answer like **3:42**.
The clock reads **9:48**
